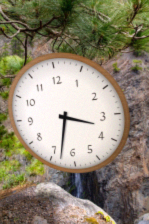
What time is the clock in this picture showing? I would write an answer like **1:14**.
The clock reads **3:33**
